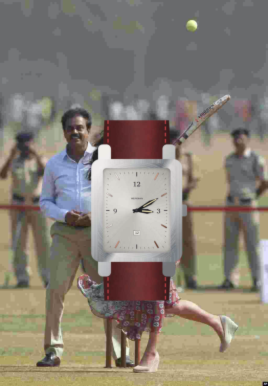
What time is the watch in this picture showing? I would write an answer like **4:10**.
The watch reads **3:10**
